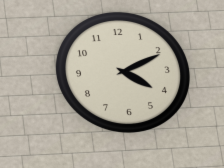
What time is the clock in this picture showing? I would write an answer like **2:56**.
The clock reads **4:11**
